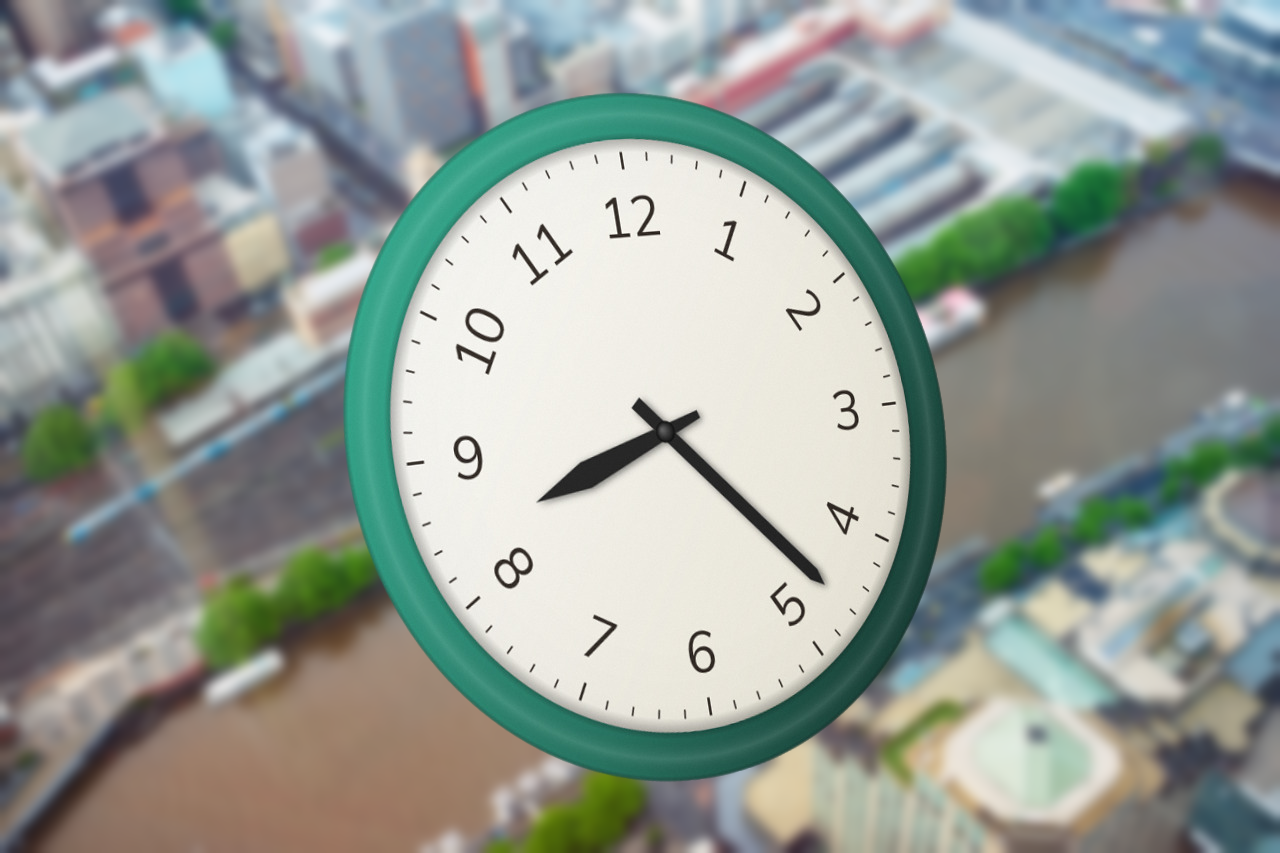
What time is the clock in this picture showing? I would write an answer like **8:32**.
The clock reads **8:23**
